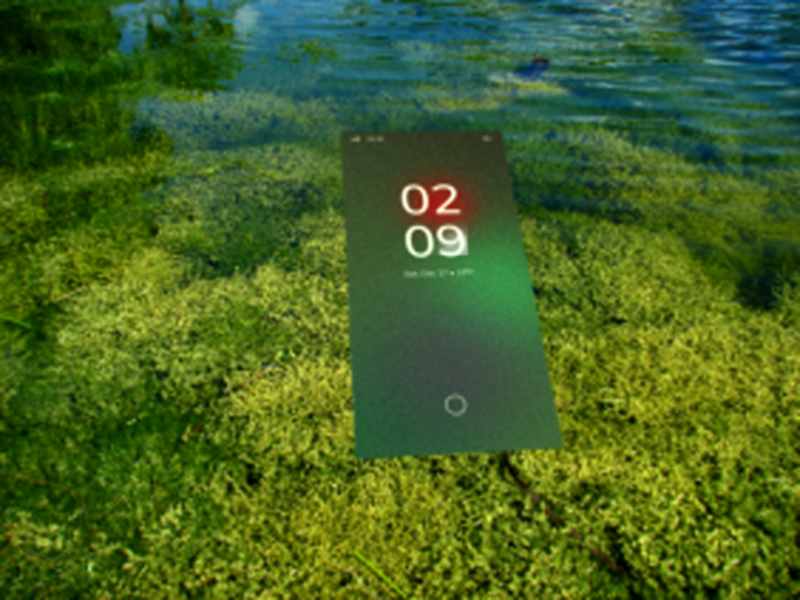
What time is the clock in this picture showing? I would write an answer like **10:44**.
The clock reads **2:09**
